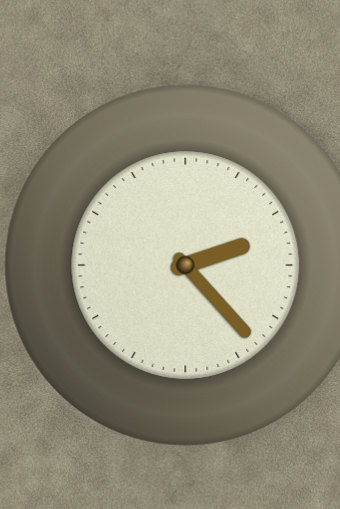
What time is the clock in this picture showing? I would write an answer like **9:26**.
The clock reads **2:23**
